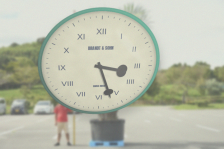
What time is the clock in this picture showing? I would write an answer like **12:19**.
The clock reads **3:27**
